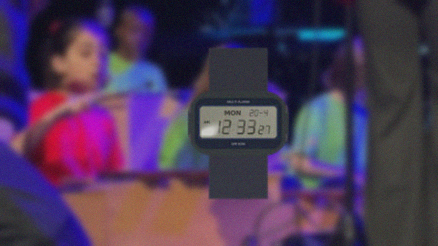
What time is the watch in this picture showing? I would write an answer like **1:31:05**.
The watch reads **12:33:27**
